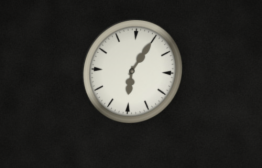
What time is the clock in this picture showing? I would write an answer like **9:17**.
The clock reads **6:05**
